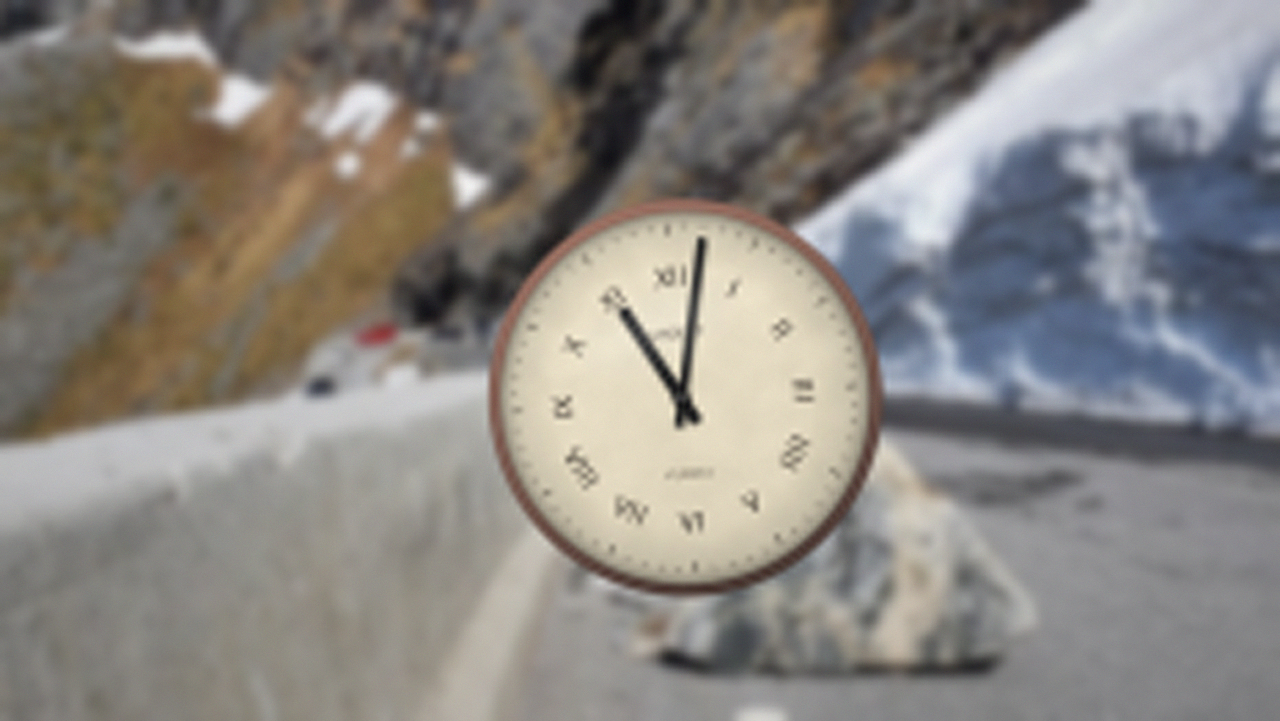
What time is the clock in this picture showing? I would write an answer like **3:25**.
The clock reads **11:02**
